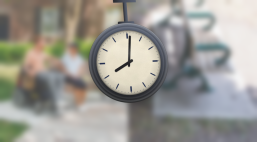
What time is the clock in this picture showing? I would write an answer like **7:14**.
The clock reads **8:01**
